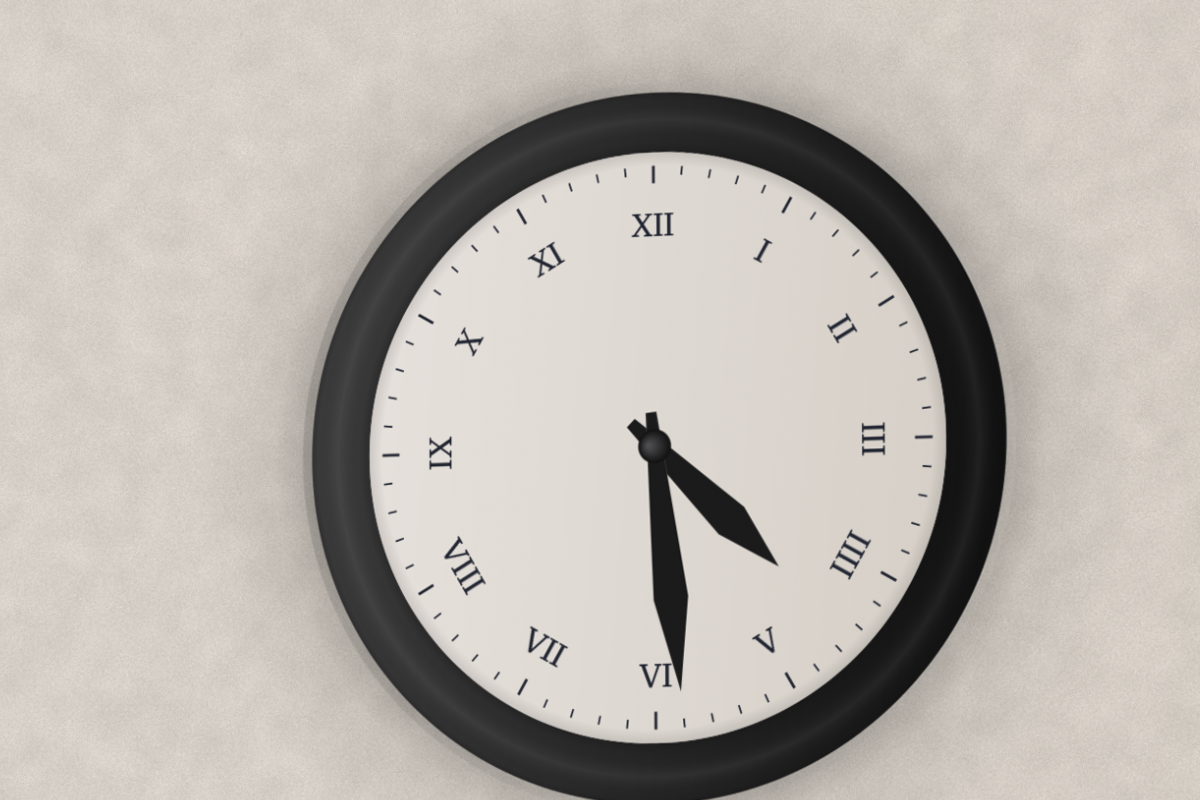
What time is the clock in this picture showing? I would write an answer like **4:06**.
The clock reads **4:29**
